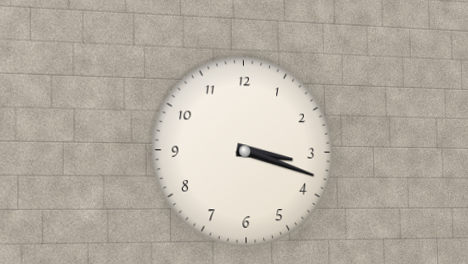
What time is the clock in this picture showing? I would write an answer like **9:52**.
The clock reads **3:18**
